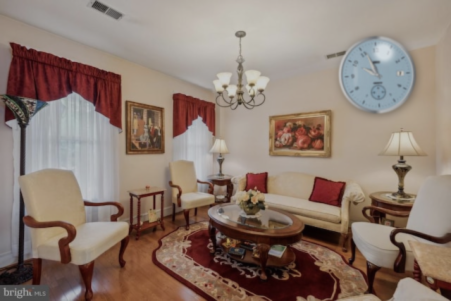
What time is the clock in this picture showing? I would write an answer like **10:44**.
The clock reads **9:56**
